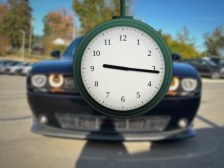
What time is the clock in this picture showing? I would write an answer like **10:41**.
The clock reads **9:16**
